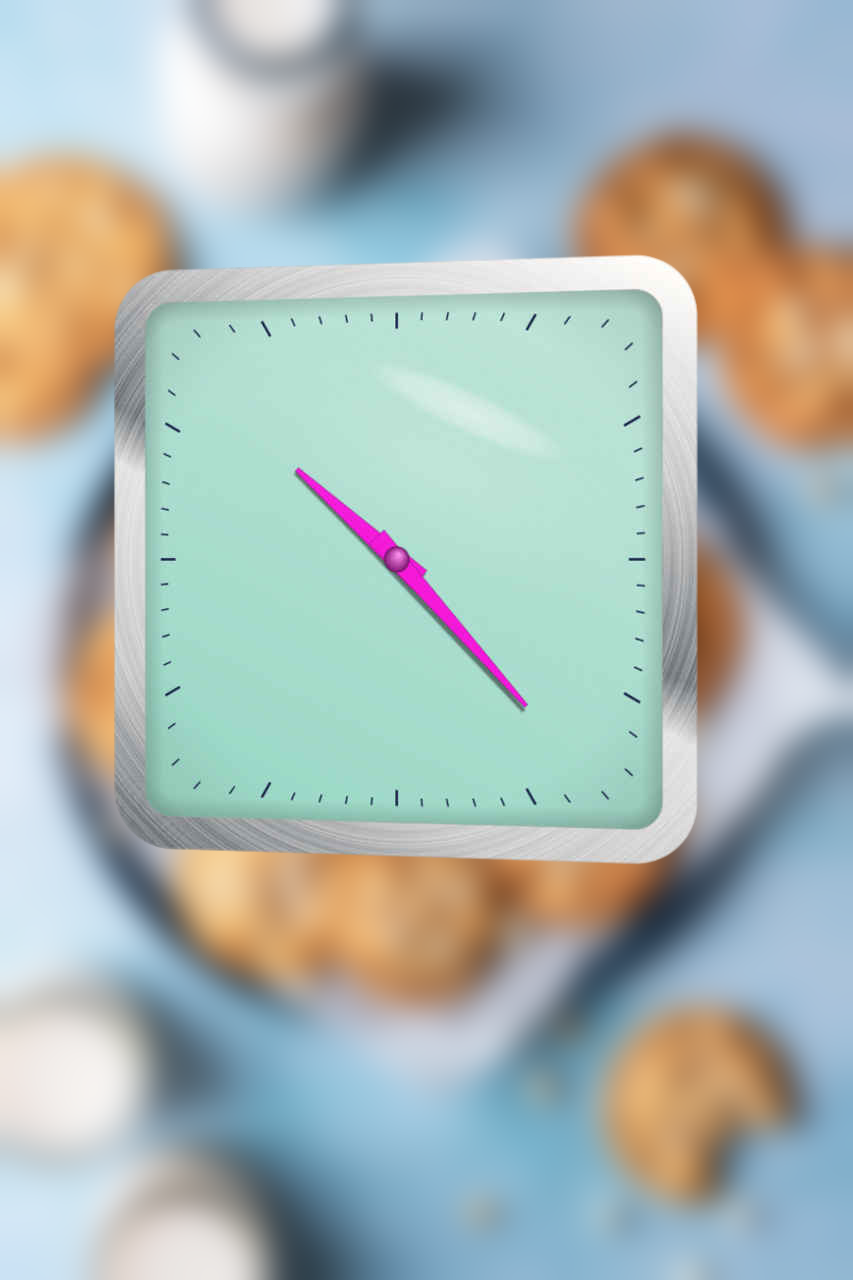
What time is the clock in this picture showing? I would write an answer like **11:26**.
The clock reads **10:23**
